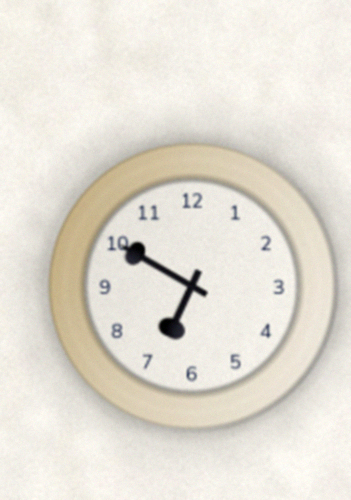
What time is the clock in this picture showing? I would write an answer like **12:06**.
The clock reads **6:50**
